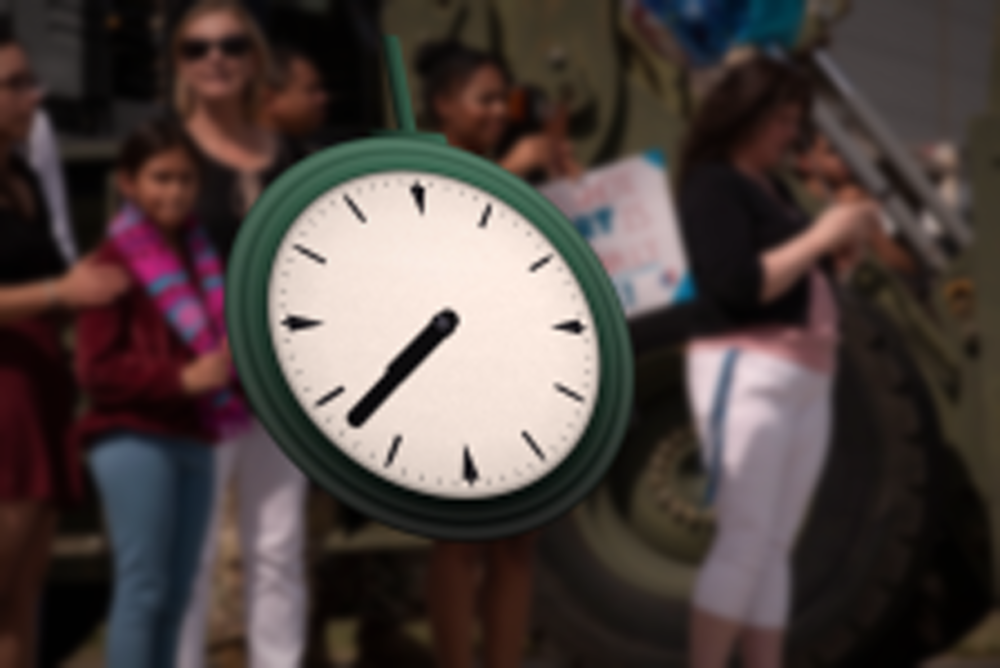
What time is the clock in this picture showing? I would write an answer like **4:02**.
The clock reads **7:38**
